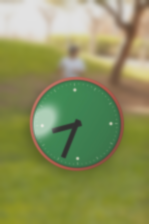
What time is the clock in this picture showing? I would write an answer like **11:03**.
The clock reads **8:34**
